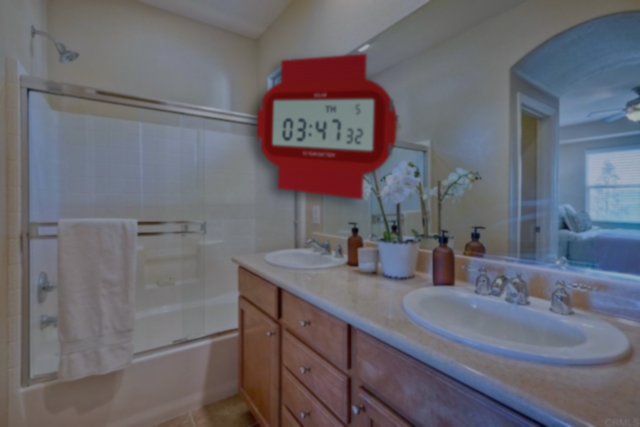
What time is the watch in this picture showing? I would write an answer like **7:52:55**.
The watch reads **3:47:32**
